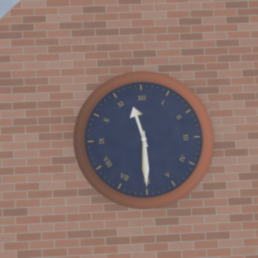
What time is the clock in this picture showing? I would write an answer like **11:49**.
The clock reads **11:30**
